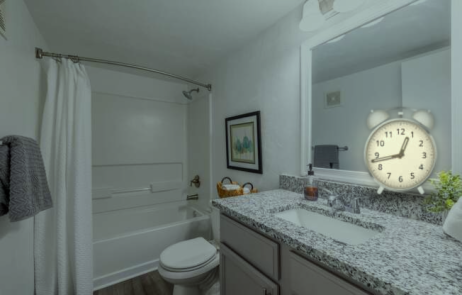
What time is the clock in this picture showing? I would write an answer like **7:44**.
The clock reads **12:43**
